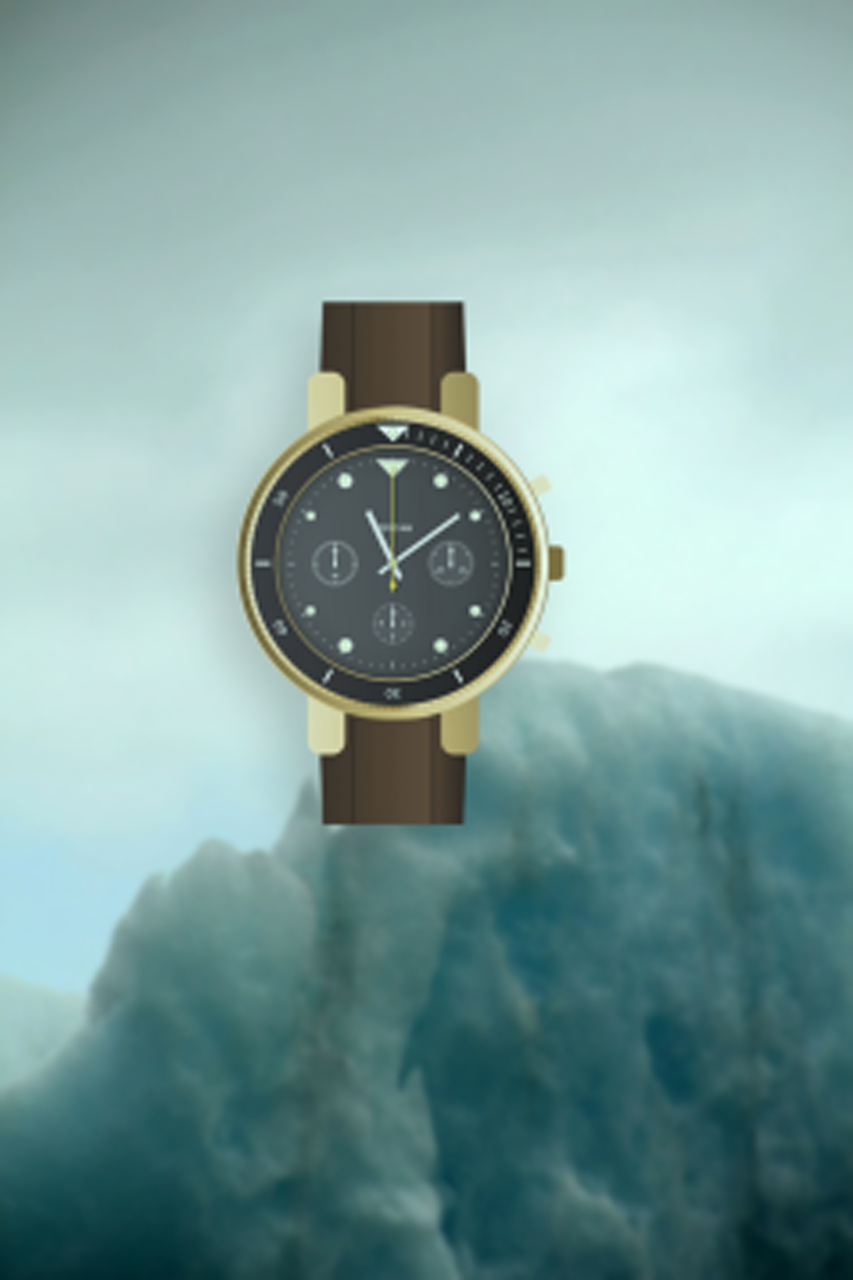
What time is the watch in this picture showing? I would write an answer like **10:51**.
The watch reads **11:09**
